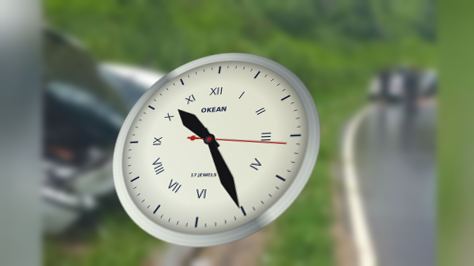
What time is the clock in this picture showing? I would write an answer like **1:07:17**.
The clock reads **10:25:16**
